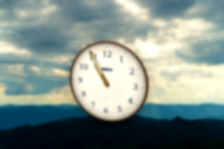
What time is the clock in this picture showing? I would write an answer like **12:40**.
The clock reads **10:55**
